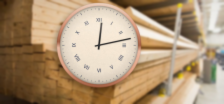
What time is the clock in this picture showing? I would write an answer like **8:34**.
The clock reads **12:13**
